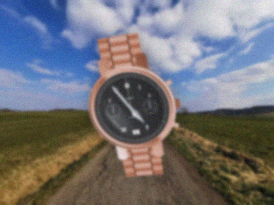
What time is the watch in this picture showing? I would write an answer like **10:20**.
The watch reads **4:55**
